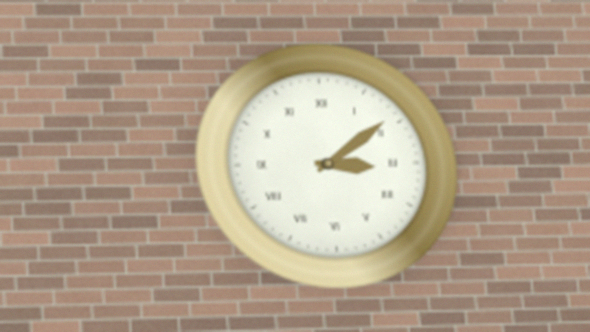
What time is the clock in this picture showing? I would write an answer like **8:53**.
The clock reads **3:09**
